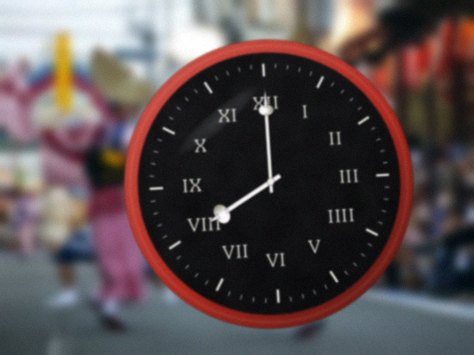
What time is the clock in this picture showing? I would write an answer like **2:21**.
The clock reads **8:00**
